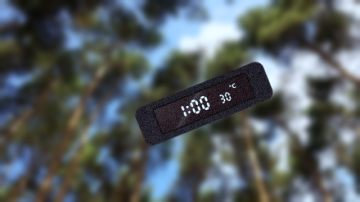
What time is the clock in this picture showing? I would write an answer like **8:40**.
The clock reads **1:00**
